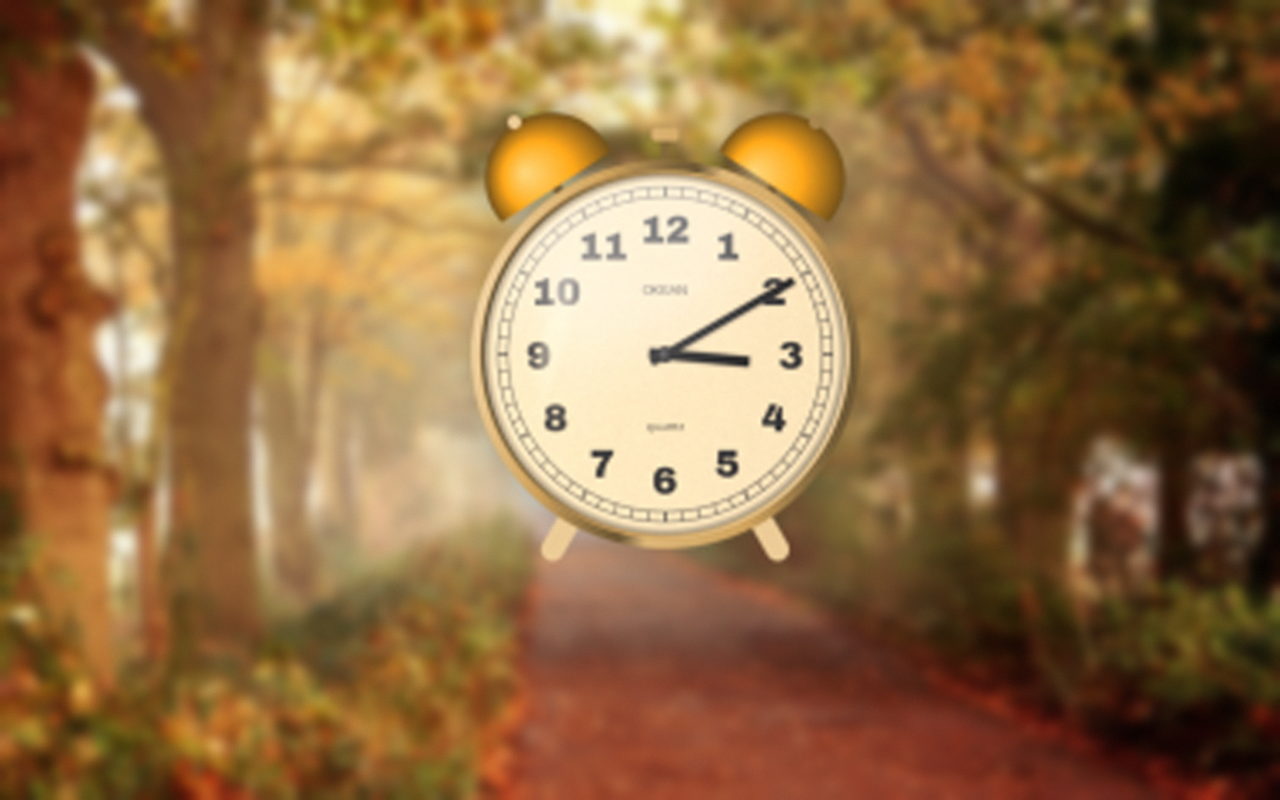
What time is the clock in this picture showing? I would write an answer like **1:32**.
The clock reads **3:10**
